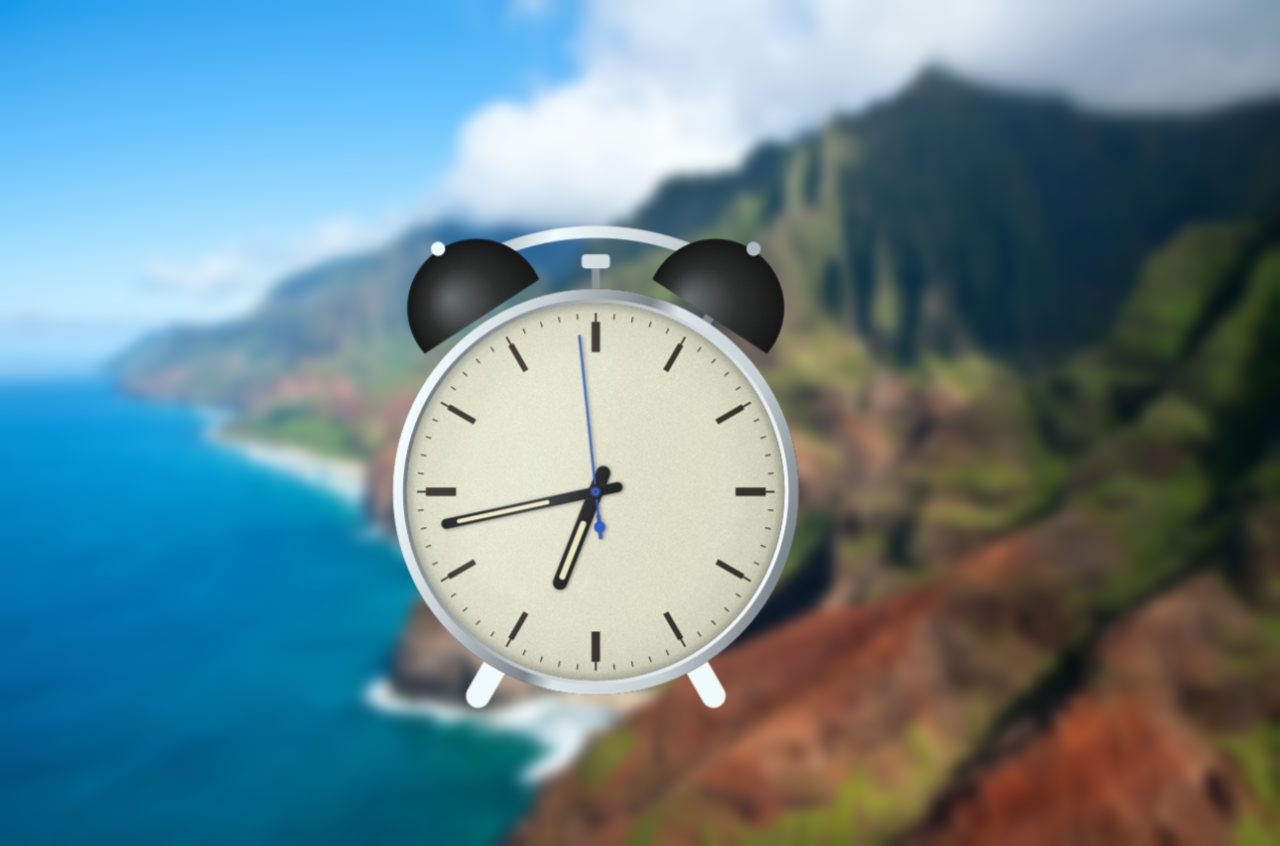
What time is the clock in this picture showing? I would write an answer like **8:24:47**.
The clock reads **6:42:59**
